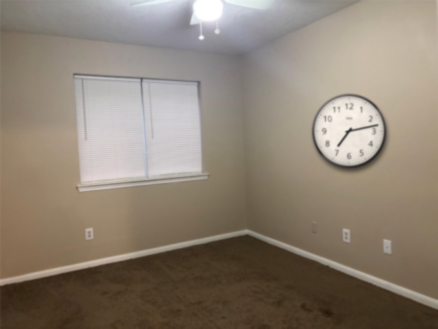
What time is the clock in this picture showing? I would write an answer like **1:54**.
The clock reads **7:13**
